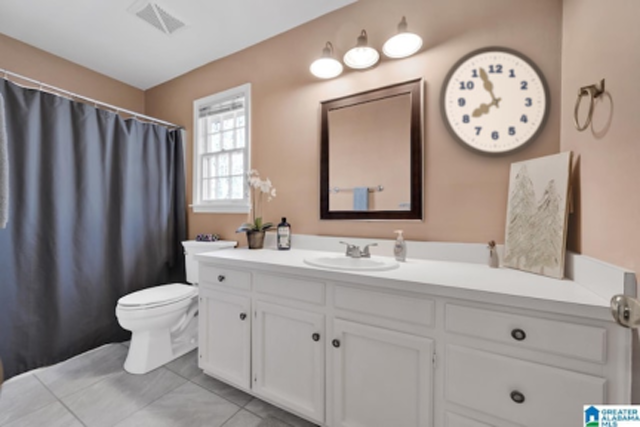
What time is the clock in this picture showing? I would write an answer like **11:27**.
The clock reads **7:56**
